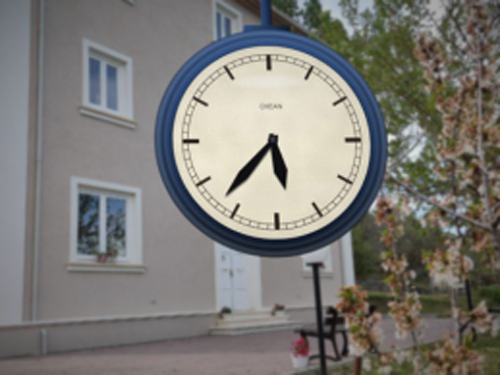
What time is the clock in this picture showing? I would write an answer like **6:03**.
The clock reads **5:37**
